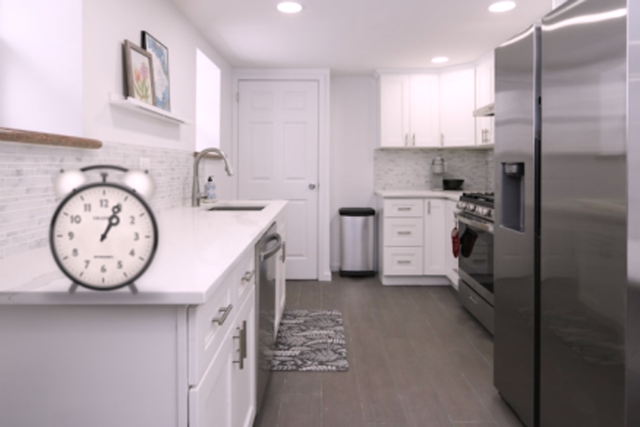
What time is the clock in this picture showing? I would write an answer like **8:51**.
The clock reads **1:04**
